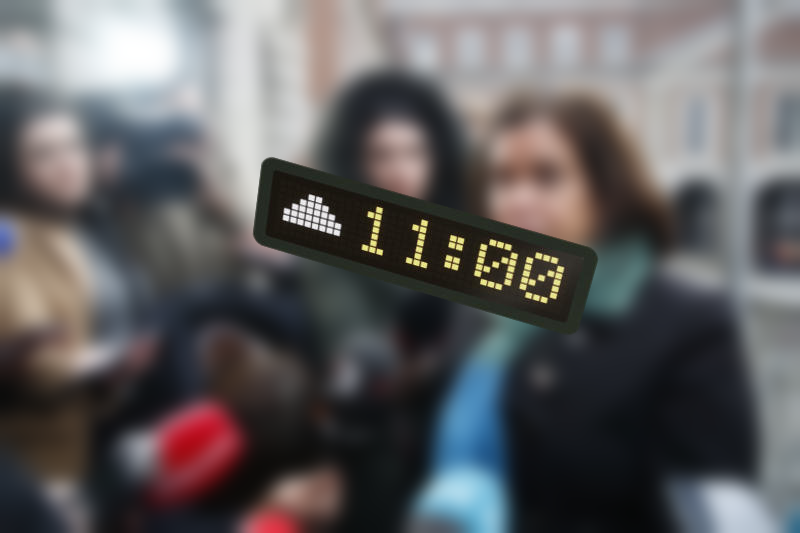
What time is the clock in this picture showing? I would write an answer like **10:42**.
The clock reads **11:00**
